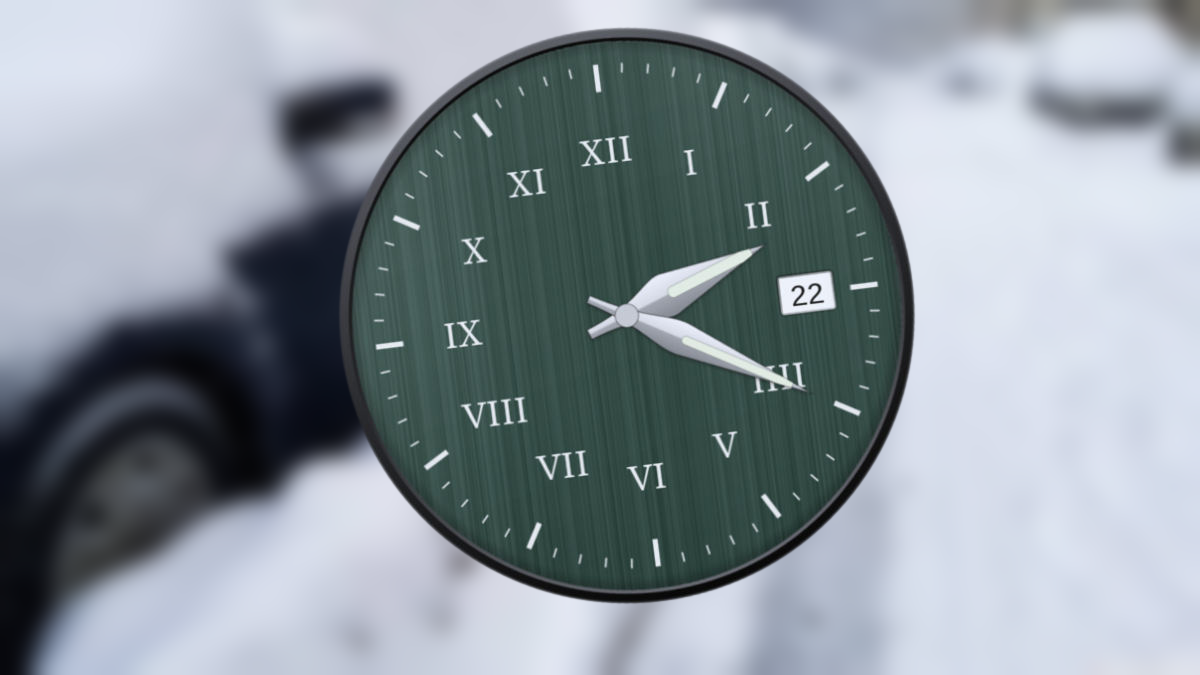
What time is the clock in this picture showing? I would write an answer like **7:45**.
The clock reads **2:20**
